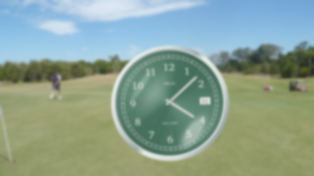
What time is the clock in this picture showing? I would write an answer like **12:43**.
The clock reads **4:08**
